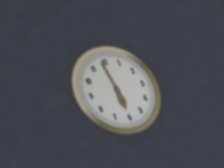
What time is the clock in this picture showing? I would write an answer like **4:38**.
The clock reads **5:59**
